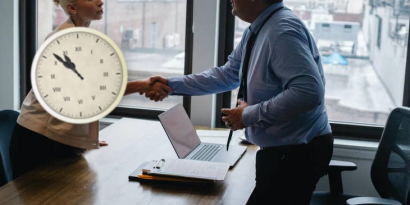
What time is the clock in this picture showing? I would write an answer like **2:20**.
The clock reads **10:52**
